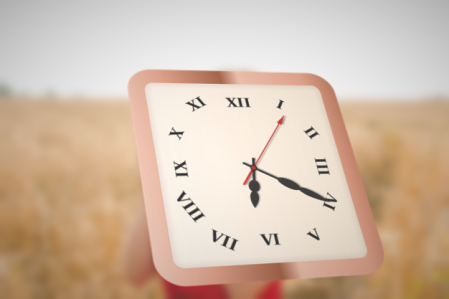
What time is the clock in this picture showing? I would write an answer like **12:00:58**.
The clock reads **6:20:06**
